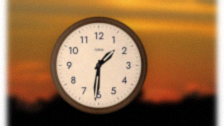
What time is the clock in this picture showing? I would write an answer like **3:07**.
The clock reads **1:31**
